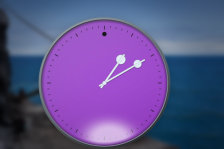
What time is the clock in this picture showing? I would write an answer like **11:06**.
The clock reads **1:10**
